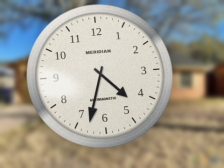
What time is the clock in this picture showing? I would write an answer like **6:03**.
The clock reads **4:33**
